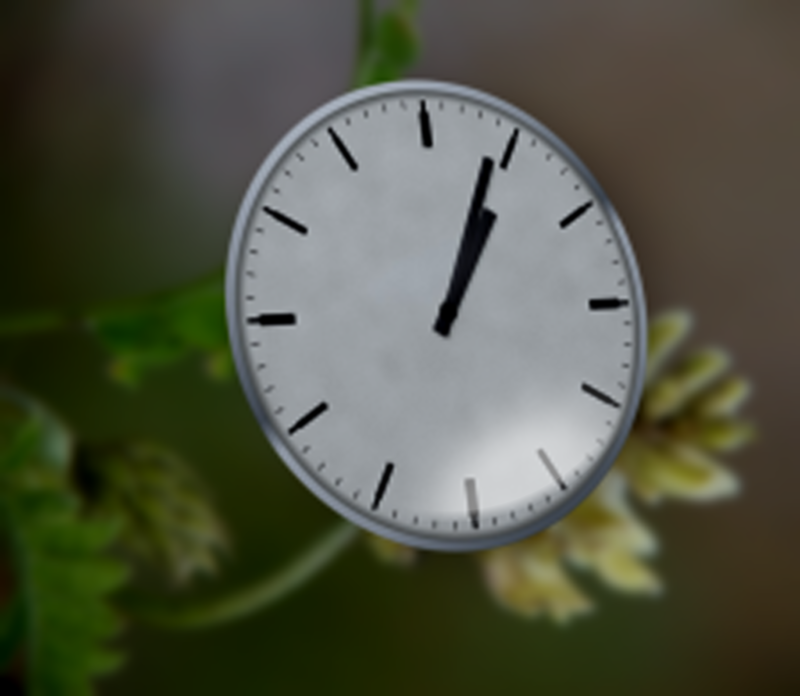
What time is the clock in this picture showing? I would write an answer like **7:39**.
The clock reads **1:04**
